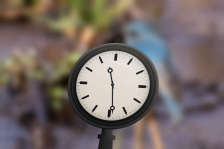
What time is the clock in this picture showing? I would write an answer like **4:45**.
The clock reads **11:29**
